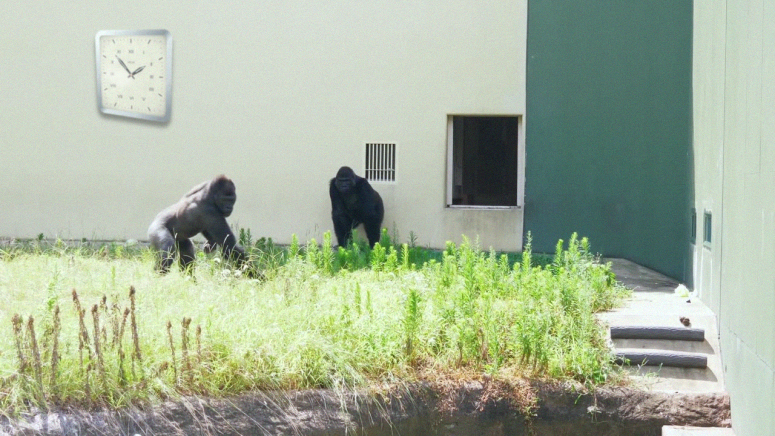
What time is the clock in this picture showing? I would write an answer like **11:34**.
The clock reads **1:53**
